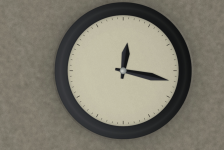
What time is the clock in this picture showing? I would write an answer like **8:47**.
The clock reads **12:17**
